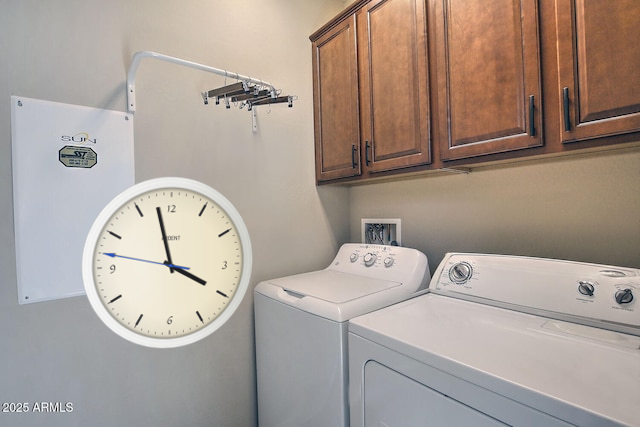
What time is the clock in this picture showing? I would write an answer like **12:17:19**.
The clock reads **3:57:47**
